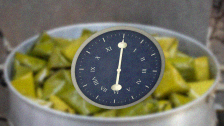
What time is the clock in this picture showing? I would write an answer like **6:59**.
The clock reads **6:00**
